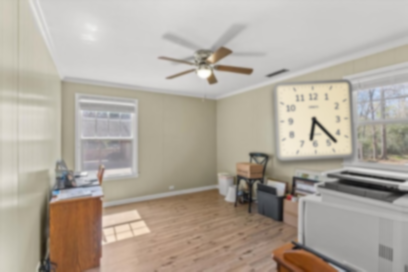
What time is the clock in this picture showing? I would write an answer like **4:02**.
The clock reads **6:23**
